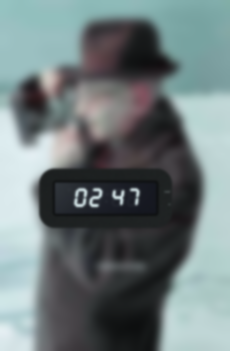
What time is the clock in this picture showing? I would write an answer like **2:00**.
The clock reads **2:47**
